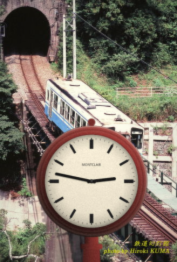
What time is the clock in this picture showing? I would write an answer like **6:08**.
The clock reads **2:47**
